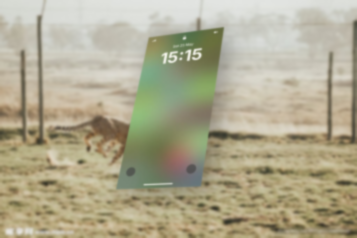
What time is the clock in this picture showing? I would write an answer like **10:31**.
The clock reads **15:15**
